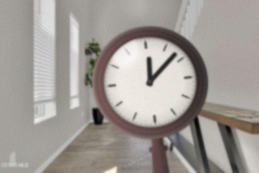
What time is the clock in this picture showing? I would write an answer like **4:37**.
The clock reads **12:08**
